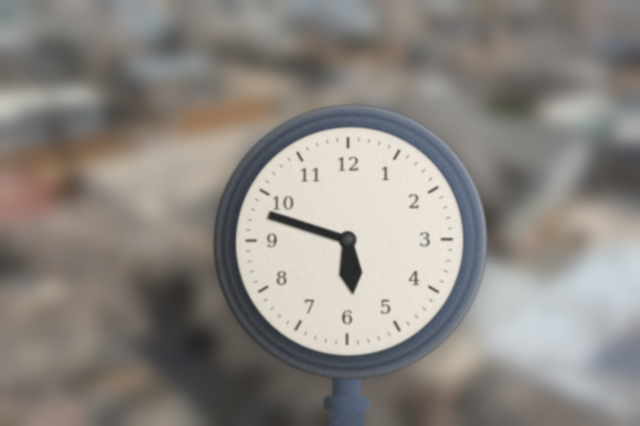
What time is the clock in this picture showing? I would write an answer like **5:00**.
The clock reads **5:48**
